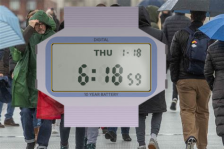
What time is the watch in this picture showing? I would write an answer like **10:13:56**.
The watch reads **6:18:59**
